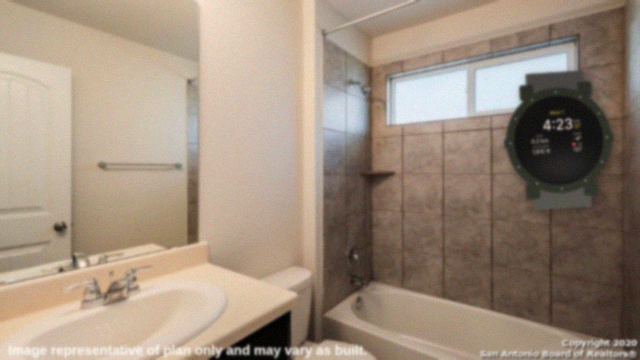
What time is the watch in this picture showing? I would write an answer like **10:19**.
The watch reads **4:23**
